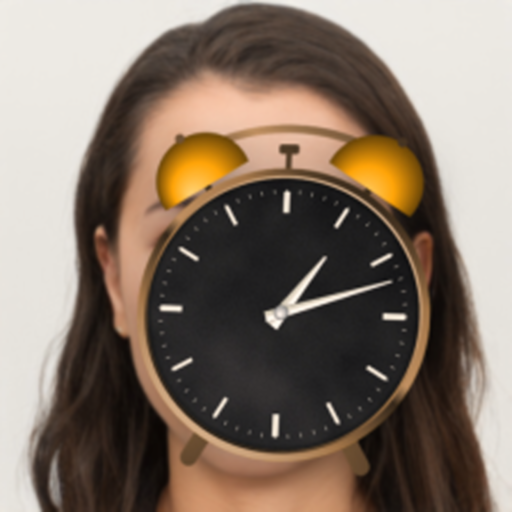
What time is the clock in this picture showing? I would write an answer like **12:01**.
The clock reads **1:12**
